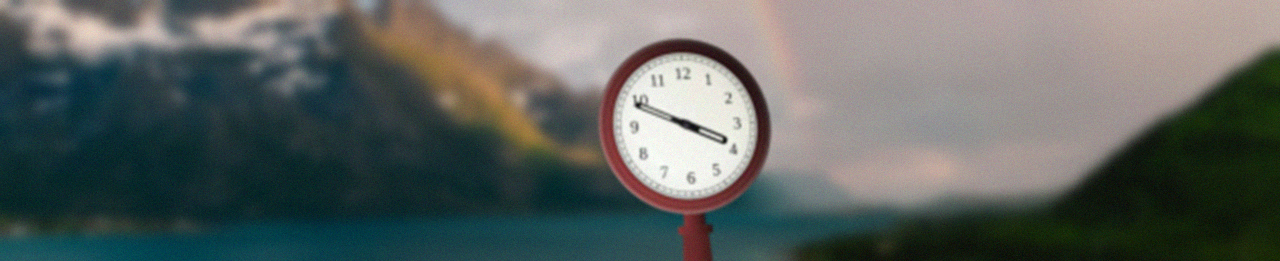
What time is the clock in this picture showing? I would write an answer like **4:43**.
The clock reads **3:49**
